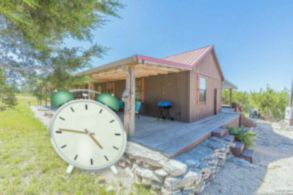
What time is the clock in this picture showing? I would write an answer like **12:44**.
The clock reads **4:46**
